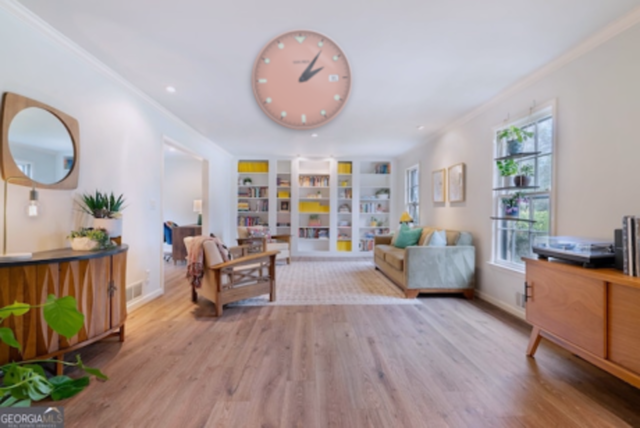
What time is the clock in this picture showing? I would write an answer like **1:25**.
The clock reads **2:06**
